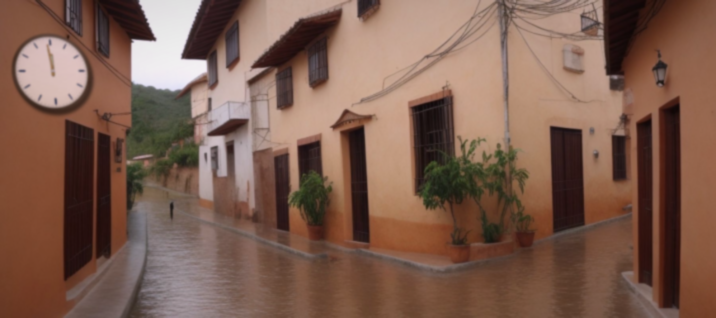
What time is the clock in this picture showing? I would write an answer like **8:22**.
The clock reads **11:59**
